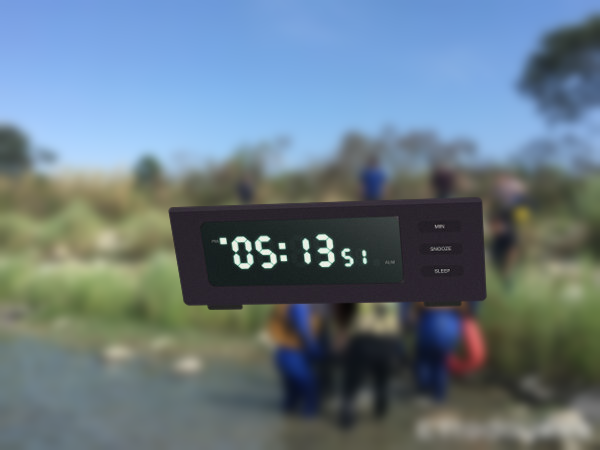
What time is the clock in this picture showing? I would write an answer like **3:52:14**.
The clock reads **5:13:51**
